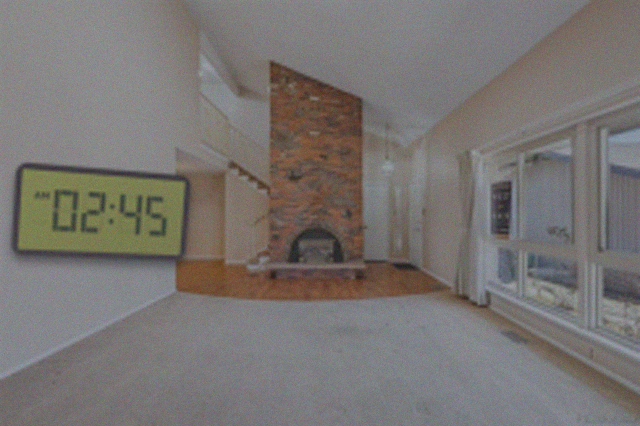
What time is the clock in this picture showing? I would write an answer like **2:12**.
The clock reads **2:45**
